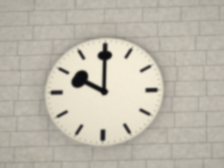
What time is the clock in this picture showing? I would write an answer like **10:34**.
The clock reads **10:00**
